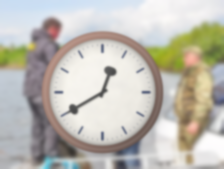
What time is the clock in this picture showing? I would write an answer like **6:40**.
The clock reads **12:40**
